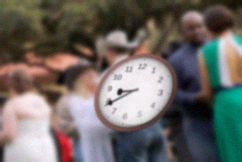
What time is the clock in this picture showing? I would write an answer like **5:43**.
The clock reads **8:39**
